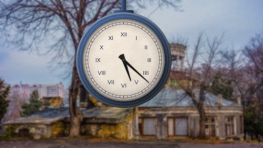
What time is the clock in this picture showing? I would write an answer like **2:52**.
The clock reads **5:22**
